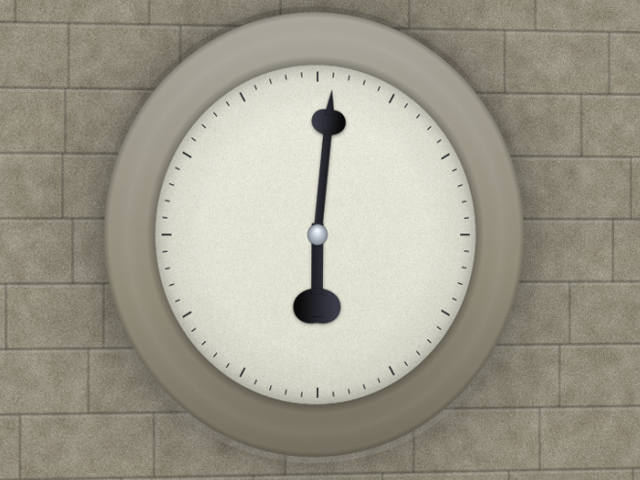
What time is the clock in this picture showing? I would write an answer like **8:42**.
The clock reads **6:01**
